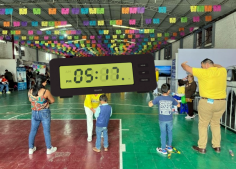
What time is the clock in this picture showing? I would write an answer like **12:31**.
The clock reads **5:17**
